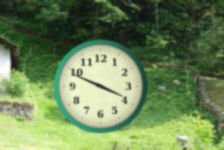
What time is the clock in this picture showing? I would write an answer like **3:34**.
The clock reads **3:49**
